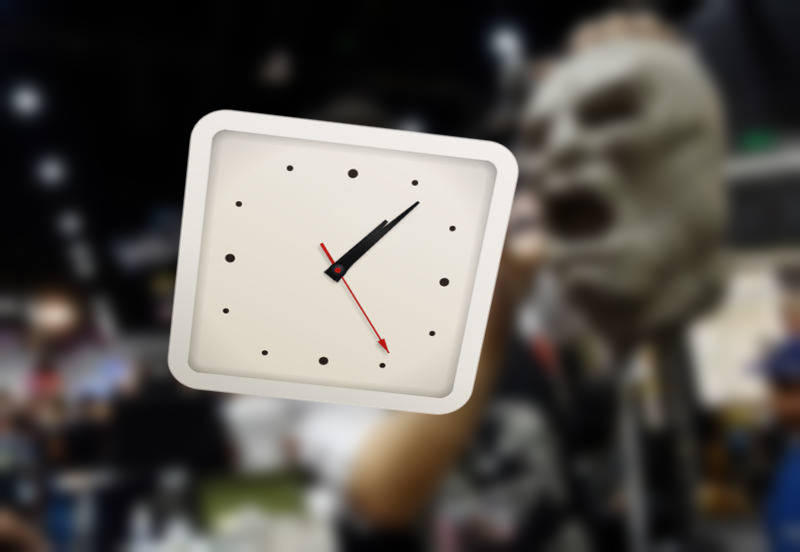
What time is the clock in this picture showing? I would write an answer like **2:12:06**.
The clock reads **1:06:24**
